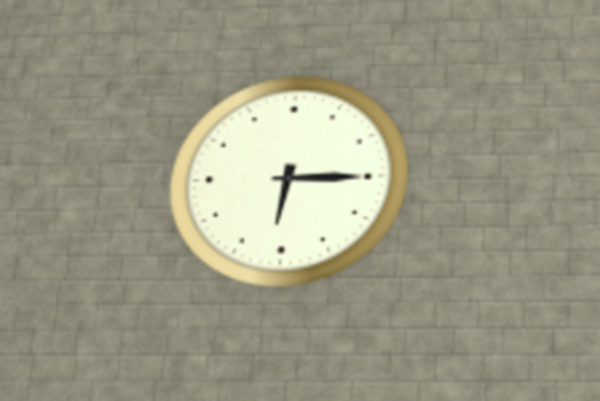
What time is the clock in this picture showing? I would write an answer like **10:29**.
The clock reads **6:15**
